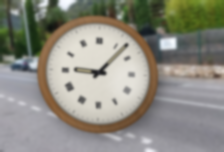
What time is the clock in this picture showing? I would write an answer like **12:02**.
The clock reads **9:07**
